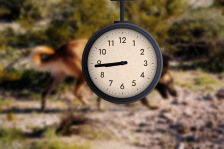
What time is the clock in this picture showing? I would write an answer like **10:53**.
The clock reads **8:44**
